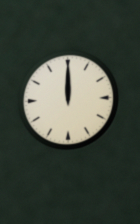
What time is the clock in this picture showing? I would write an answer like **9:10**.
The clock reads **12:00**
